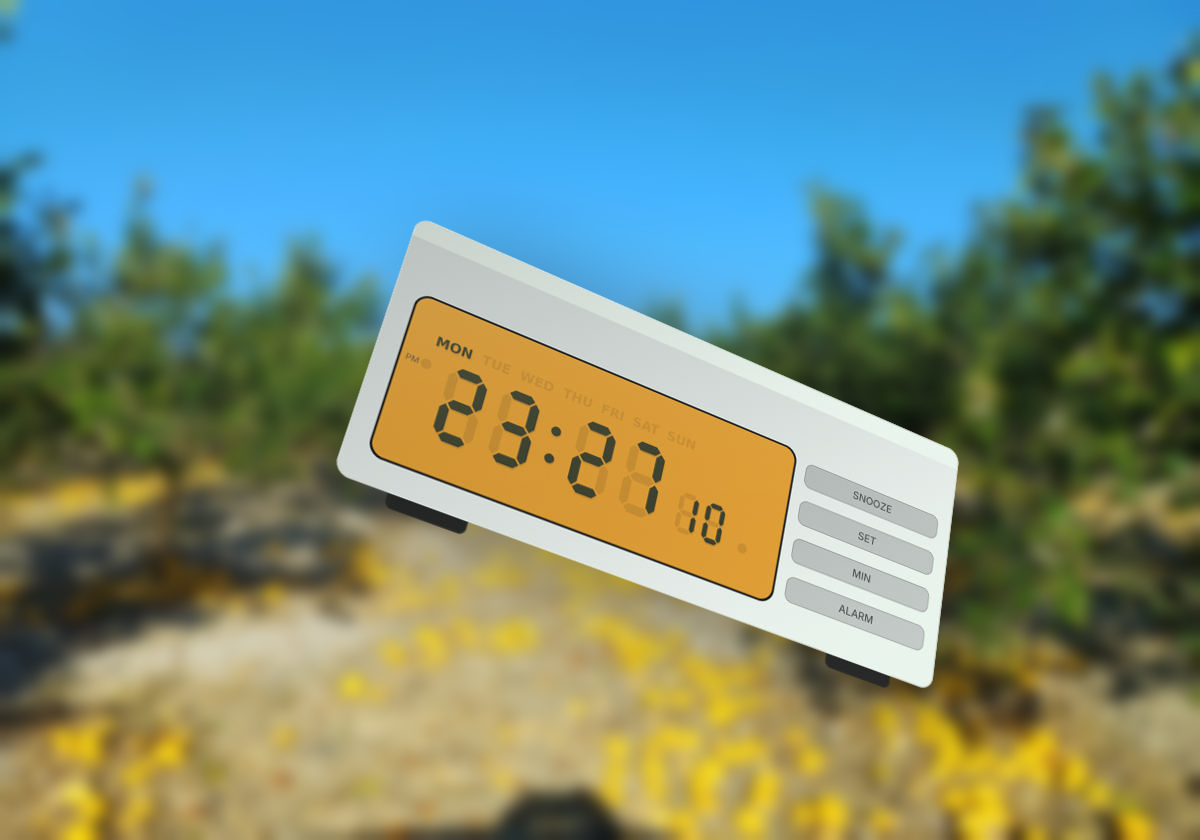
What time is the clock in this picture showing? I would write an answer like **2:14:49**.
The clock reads **23:27:10**
